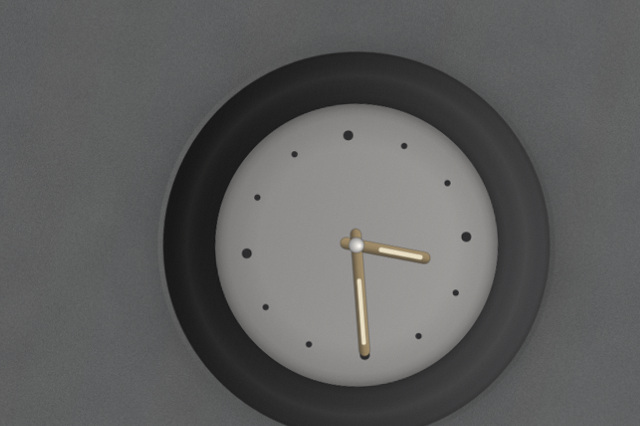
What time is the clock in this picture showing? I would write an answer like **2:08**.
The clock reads **3:30**
